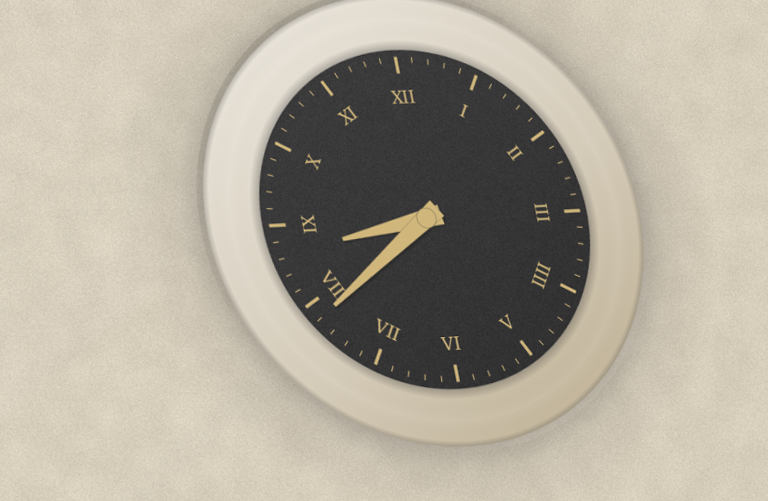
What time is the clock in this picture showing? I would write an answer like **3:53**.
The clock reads **8:39**
